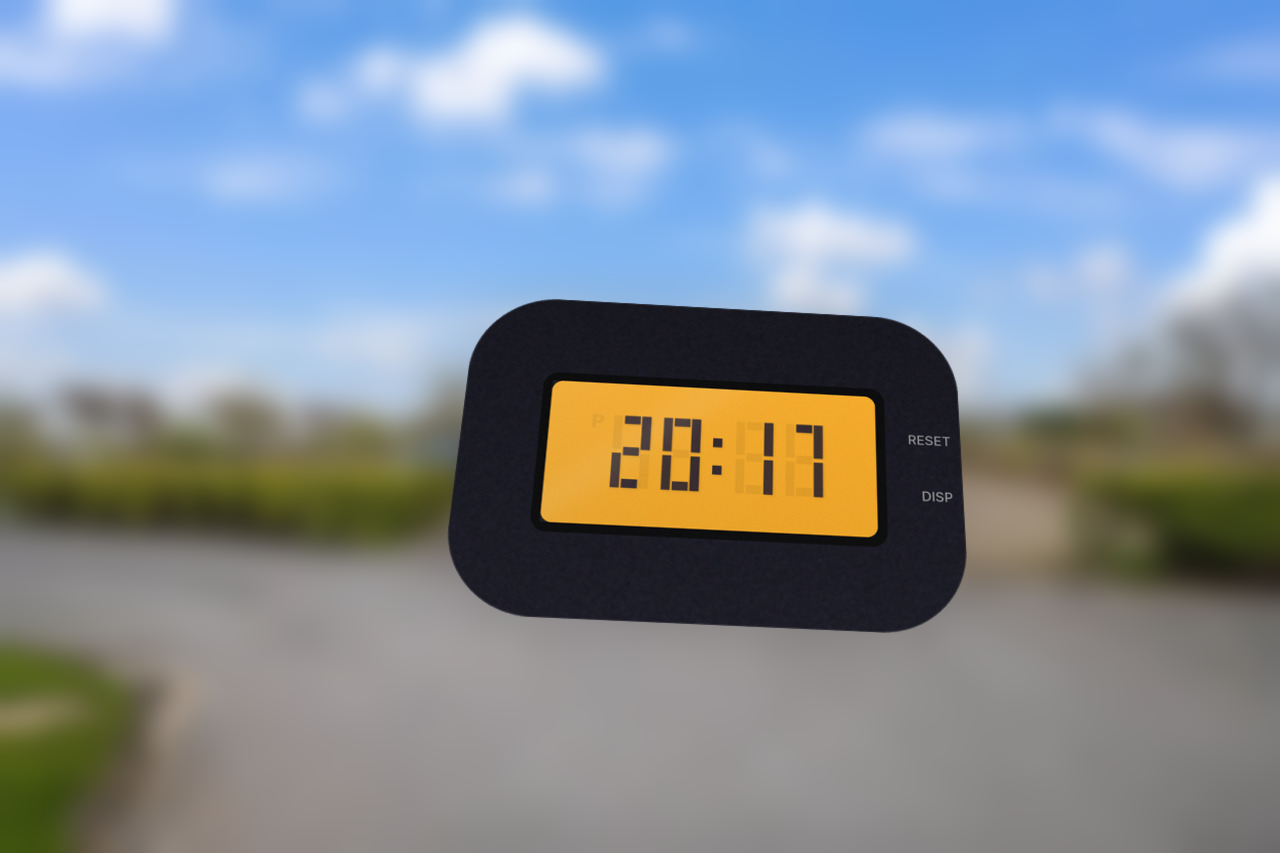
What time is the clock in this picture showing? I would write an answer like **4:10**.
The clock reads **20:17**
